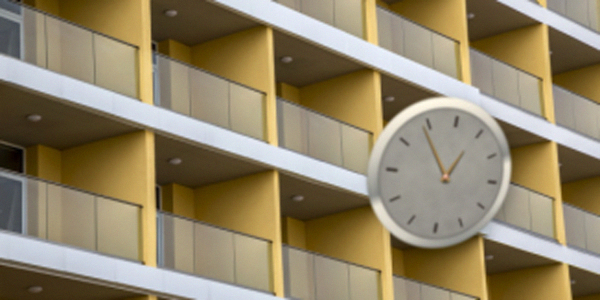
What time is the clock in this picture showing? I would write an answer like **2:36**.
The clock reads **12:54**
